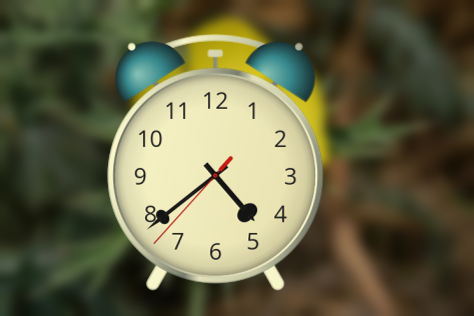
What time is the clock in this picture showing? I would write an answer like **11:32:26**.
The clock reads **4:38:37**
